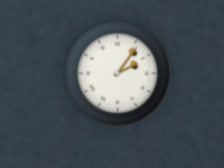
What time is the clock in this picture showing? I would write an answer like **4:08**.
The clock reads **2:06**
